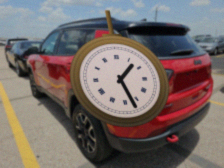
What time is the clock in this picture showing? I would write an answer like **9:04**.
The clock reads **1:27**
